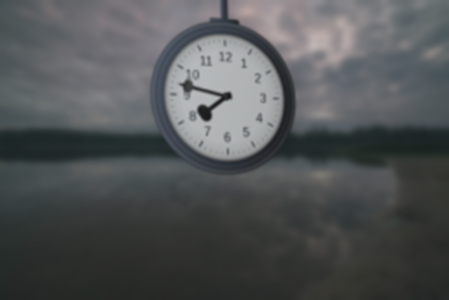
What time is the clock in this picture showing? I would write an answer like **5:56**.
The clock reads **7:47**
